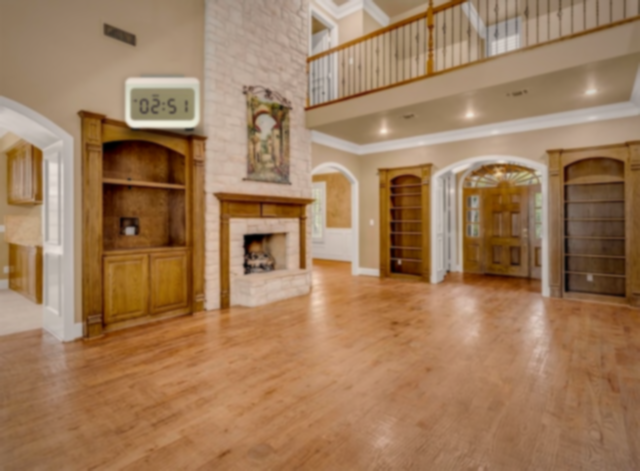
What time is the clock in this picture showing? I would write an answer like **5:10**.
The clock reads **2:51**
